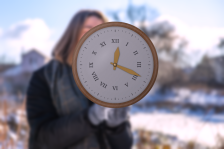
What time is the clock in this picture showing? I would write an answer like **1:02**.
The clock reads **12:19**
